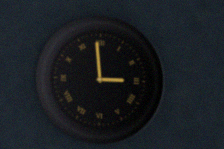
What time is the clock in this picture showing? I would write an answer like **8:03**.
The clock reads **2:59**
